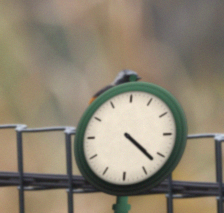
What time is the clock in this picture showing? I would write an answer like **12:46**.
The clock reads **4:22**
